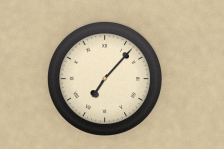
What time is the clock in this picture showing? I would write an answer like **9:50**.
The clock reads **7:07**
